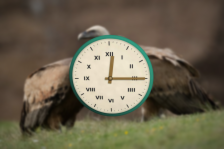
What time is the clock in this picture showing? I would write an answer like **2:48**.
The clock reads **12:15**
